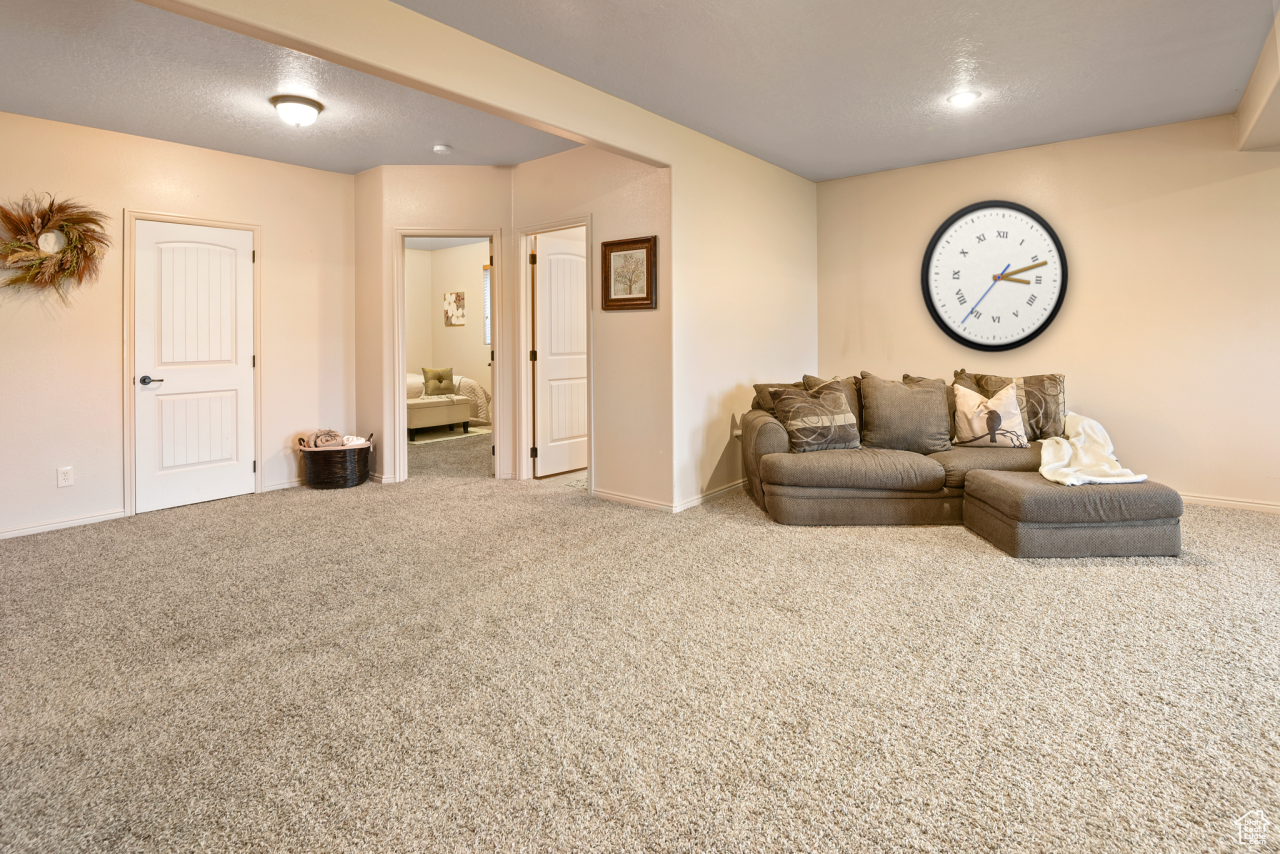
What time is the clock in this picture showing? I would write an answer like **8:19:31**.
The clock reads **3:11:36**
